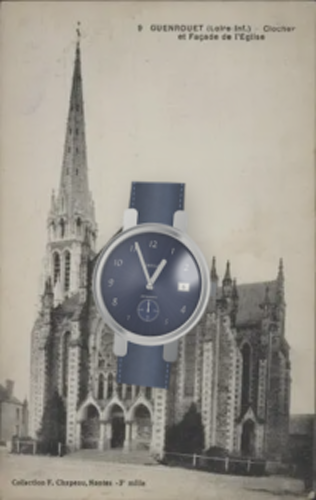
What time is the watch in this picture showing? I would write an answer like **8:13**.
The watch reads **12:56**
